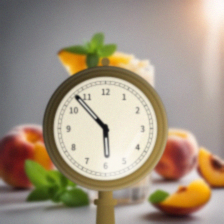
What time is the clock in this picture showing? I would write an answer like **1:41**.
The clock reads **5:53**
